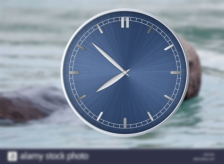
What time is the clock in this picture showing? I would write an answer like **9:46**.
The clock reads **7:52**
